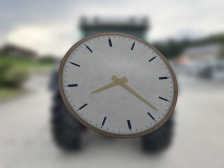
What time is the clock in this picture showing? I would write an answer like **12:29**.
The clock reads **8:23**
